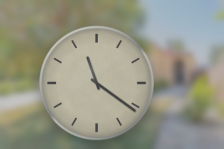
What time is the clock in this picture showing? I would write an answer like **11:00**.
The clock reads **11:21**
